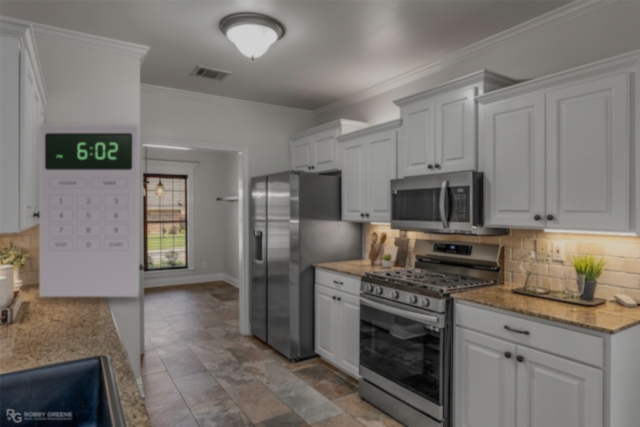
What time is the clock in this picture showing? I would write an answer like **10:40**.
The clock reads **6:02**
